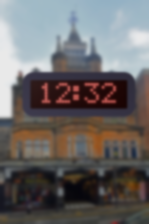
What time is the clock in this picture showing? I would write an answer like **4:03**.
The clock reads **12:32**
